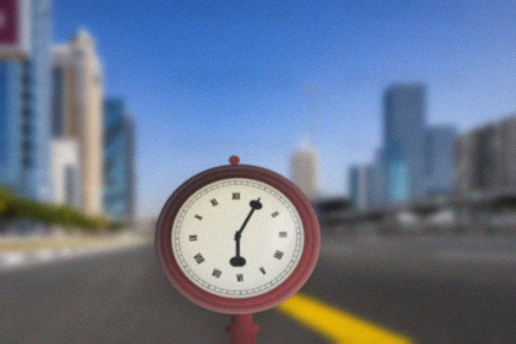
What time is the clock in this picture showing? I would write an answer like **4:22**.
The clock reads **6:05**
